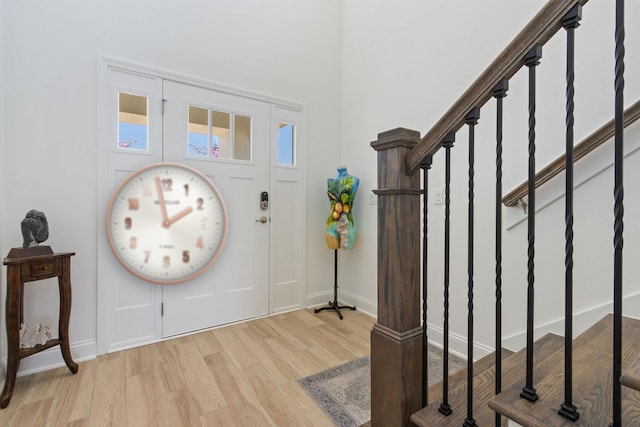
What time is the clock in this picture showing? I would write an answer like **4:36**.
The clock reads **1:58**
